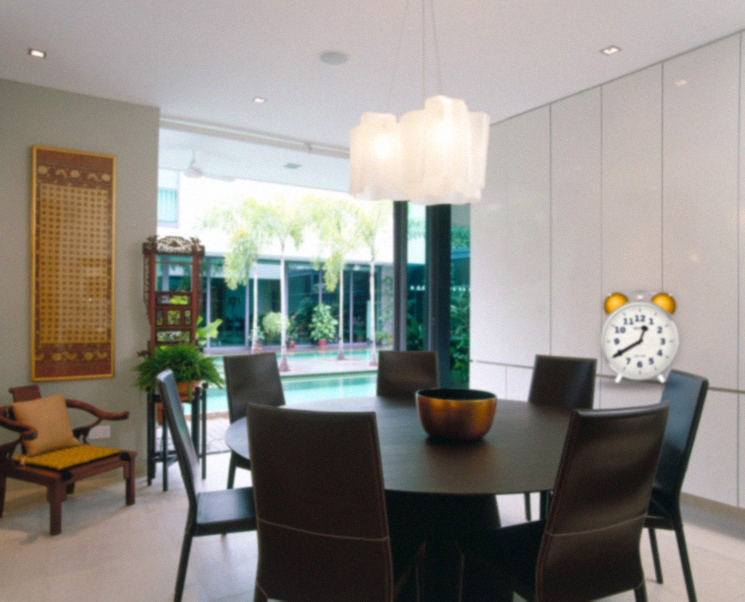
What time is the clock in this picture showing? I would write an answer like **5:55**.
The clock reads **12:40**
